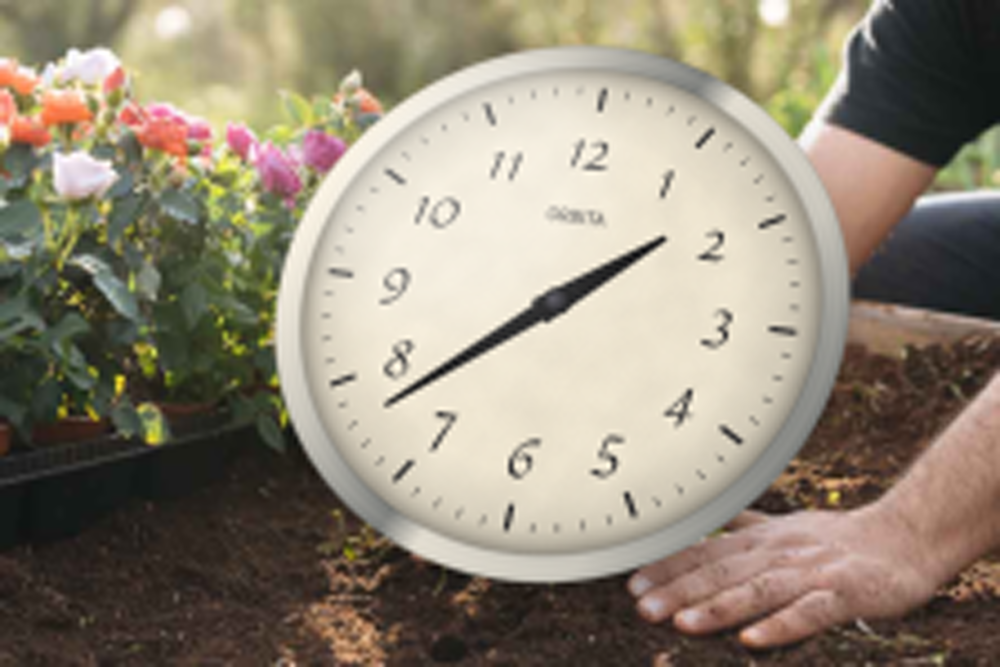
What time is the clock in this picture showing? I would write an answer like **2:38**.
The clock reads **1:38**
